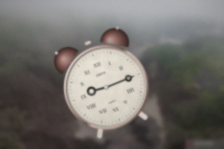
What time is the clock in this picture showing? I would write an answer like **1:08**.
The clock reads **9:15**
